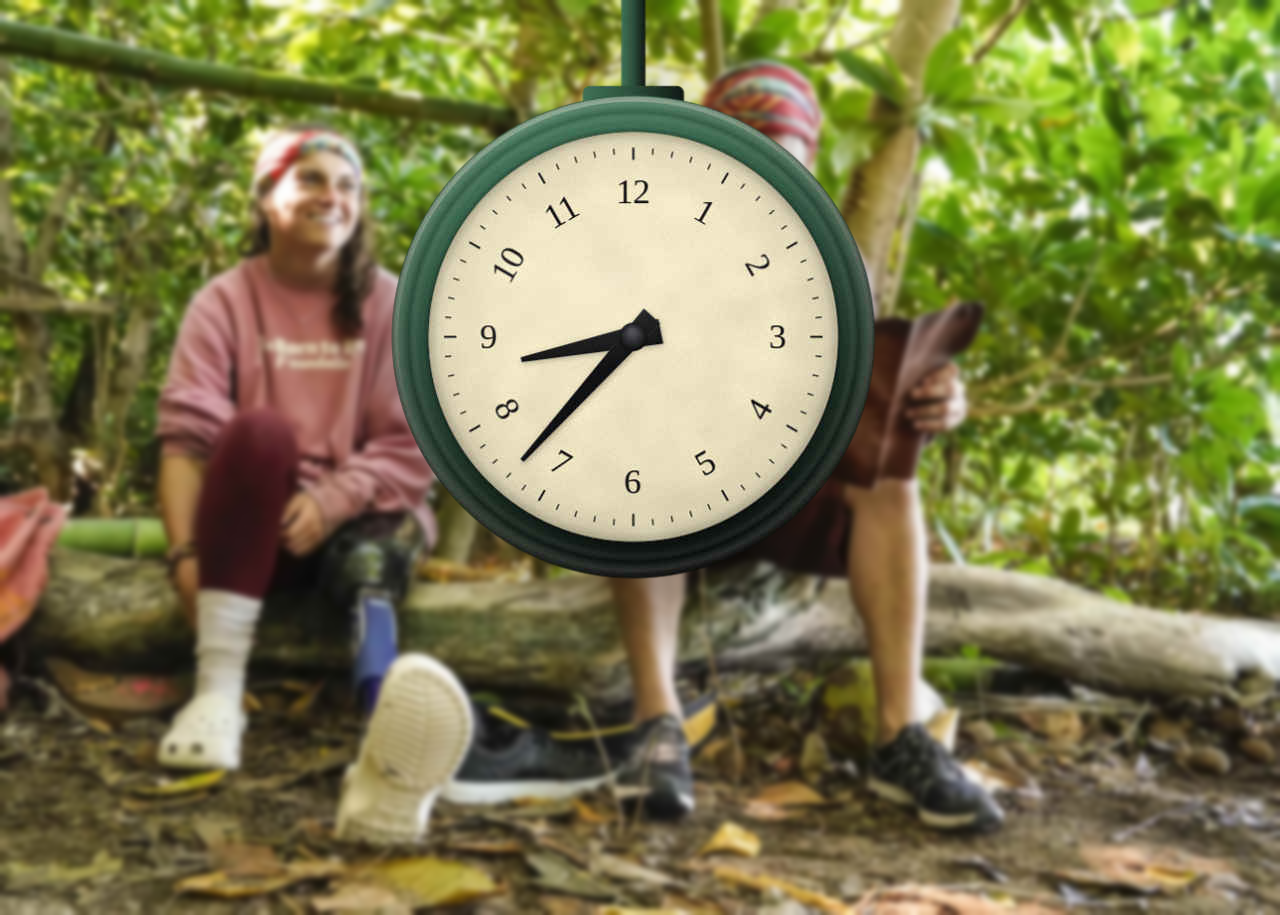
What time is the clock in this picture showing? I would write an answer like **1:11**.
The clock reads **8:37**
